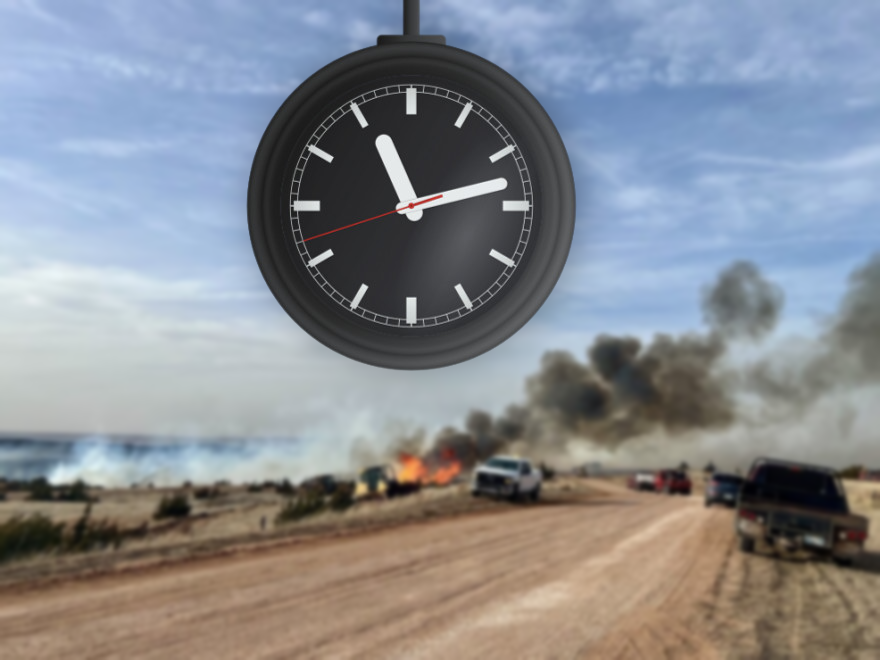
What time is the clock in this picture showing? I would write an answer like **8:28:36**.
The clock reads **11:12:42**
